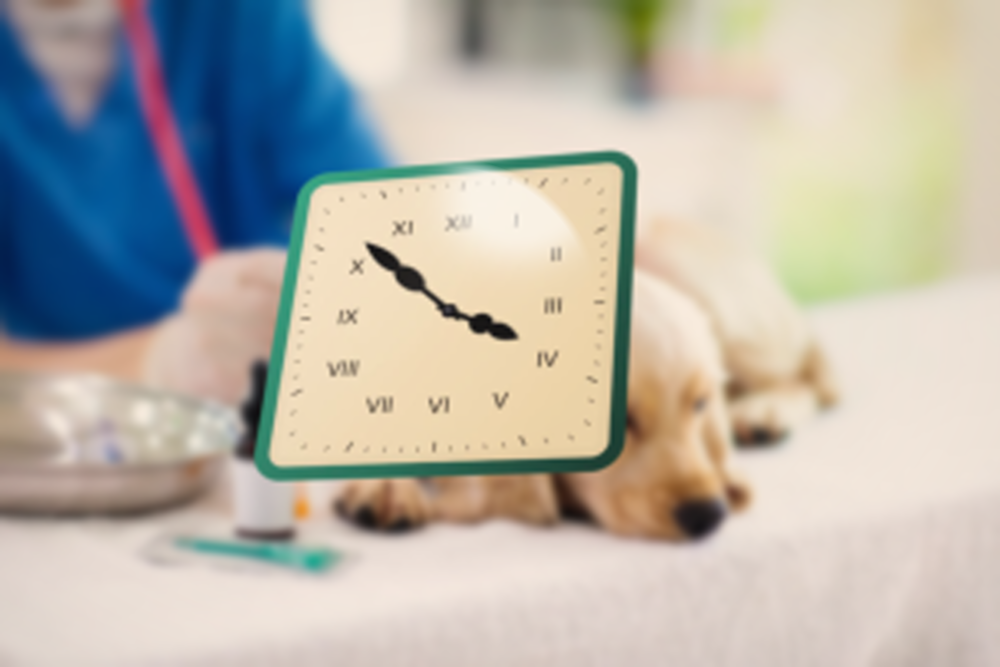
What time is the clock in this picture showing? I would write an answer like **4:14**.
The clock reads **3:52**
